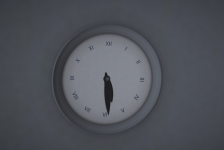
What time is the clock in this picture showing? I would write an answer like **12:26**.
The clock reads **5:29**
